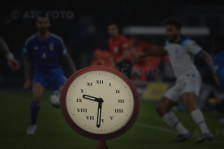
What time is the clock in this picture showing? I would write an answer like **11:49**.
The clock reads **9:31**
